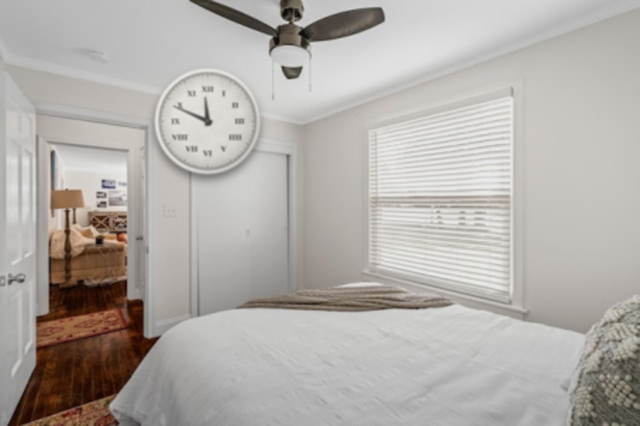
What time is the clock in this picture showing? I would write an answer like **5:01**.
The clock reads **11:49**
